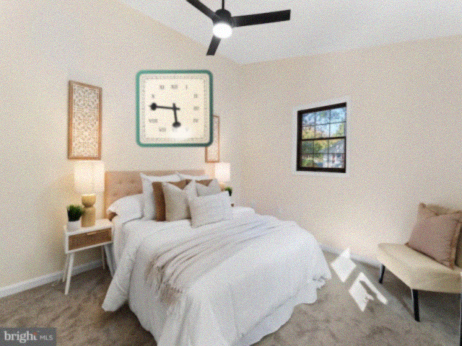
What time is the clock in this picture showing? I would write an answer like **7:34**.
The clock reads **5:46**
